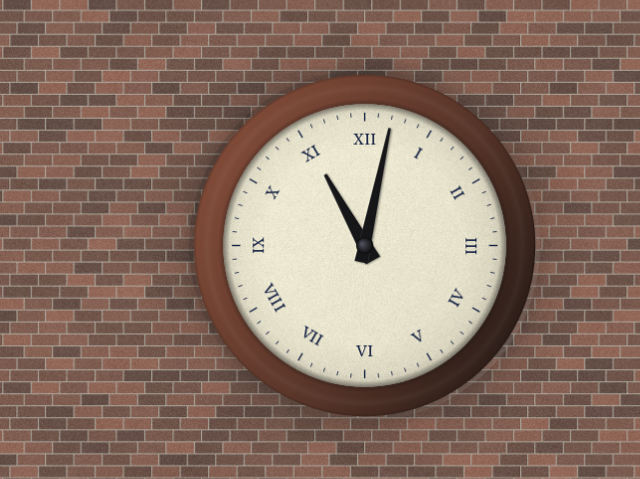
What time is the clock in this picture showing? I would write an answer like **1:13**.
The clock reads **11:02**
